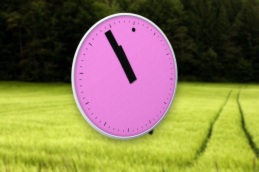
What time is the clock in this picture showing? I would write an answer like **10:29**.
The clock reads **10:54**
